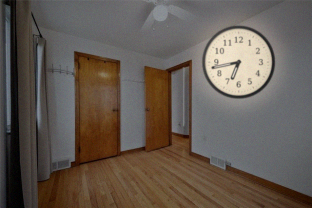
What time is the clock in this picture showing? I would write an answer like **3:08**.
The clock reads **6:43**
